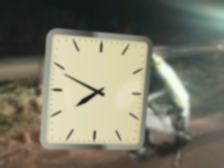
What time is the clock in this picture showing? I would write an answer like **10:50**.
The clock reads **7:49**
